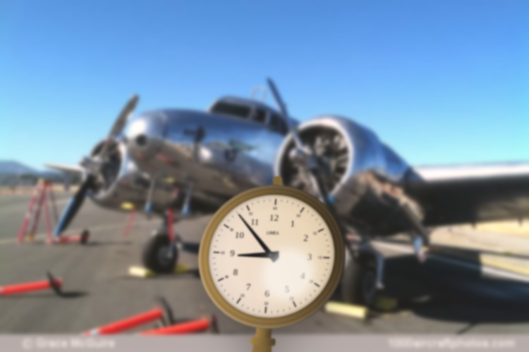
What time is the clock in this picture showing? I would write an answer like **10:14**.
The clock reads **8:53**
